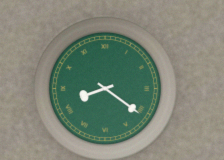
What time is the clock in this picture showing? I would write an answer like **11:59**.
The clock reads **8:21**
